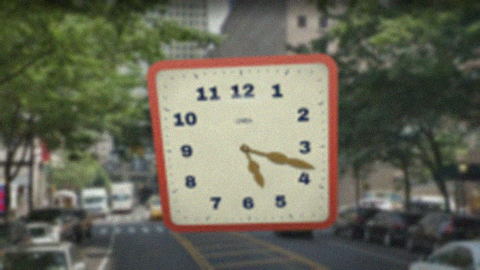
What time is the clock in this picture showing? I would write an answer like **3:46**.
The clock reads **5:18**
